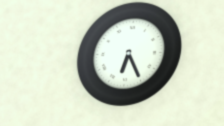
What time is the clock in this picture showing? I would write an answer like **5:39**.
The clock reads **6:25**
